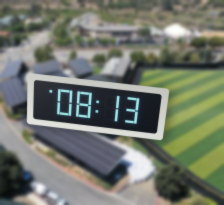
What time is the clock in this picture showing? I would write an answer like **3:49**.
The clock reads **8:13**
